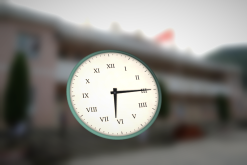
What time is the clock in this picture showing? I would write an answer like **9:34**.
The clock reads **6:15**
